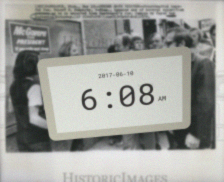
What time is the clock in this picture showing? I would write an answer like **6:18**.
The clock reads **6:08**
